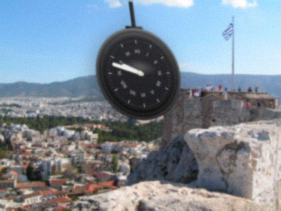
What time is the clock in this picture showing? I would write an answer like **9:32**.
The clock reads **9:48**
